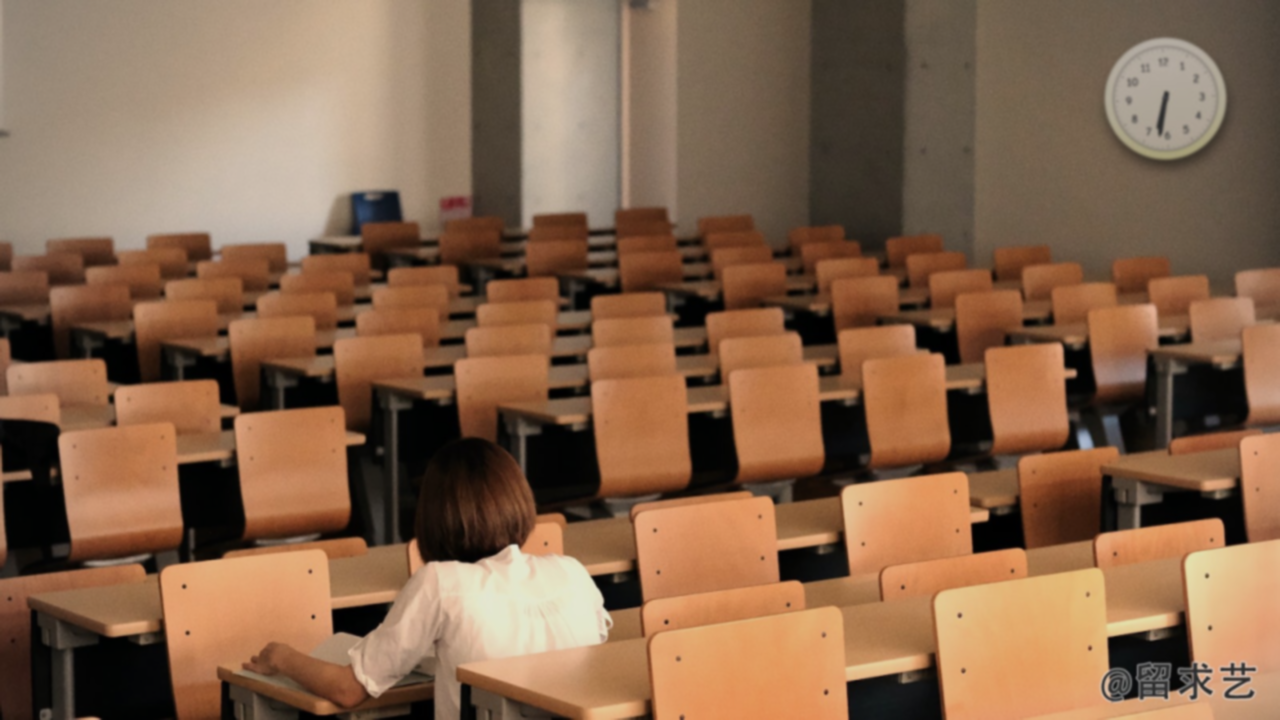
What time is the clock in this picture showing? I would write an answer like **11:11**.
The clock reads **6:32**
